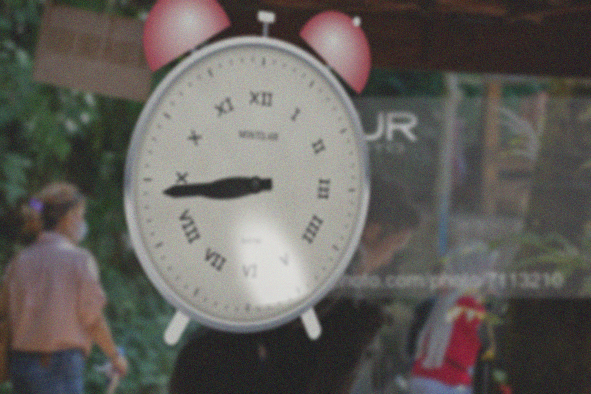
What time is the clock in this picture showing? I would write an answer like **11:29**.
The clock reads **8:44**
